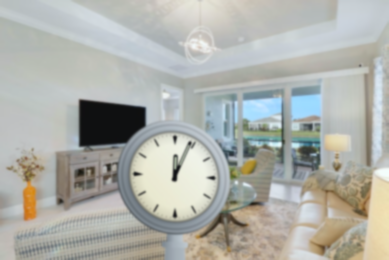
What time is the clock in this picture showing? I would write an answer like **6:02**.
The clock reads **12:04**
